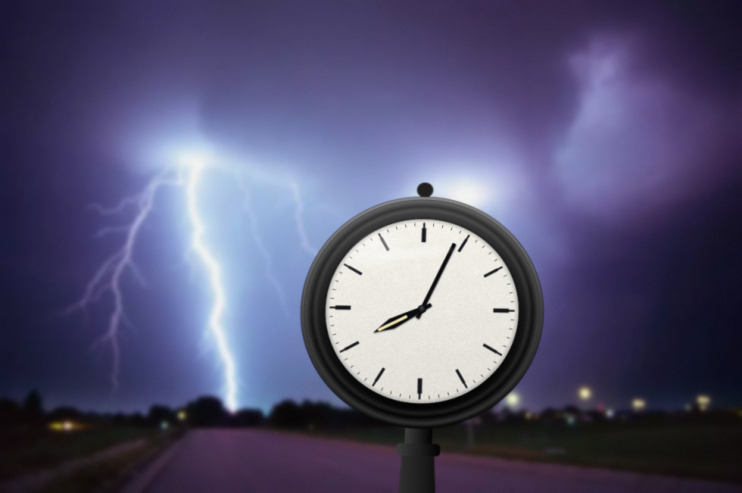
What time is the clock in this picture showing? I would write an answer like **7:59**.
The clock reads **8:04**
